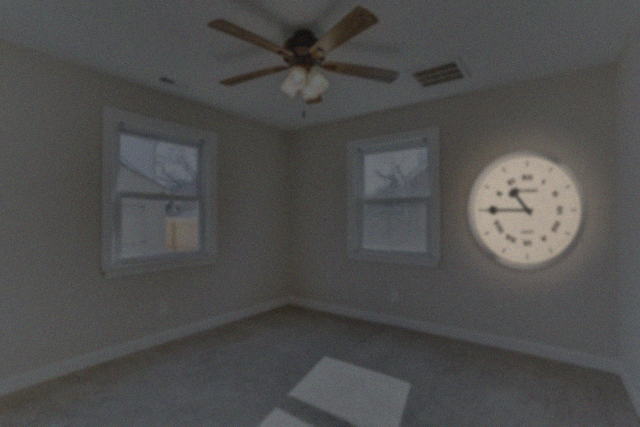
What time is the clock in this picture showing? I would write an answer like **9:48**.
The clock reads **10:45**
